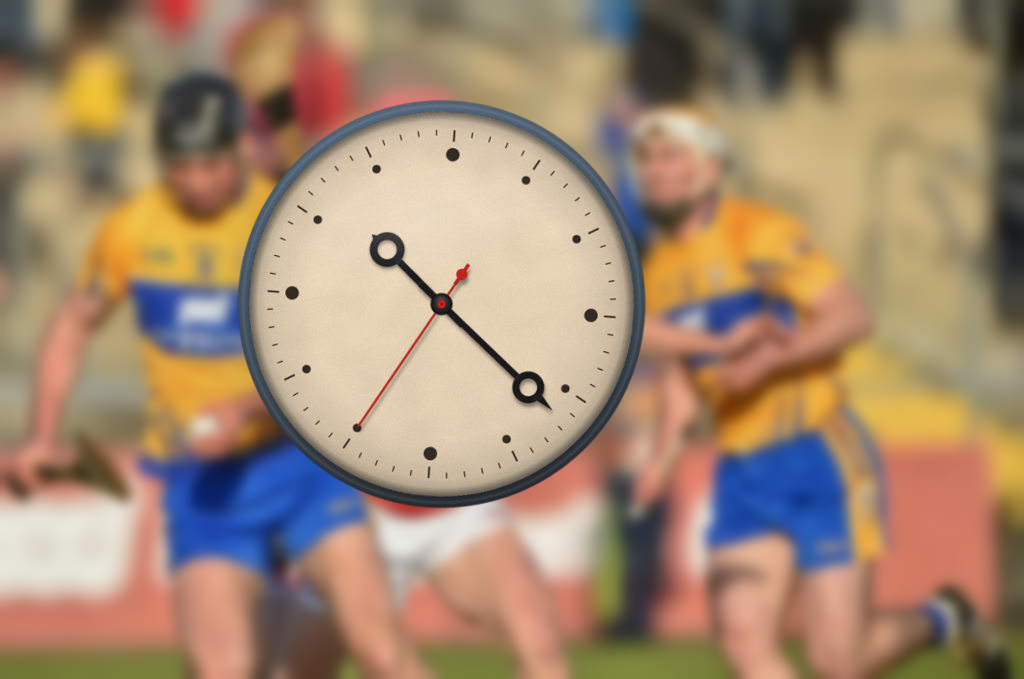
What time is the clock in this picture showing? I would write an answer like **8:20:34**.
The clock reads **10:21:35**
